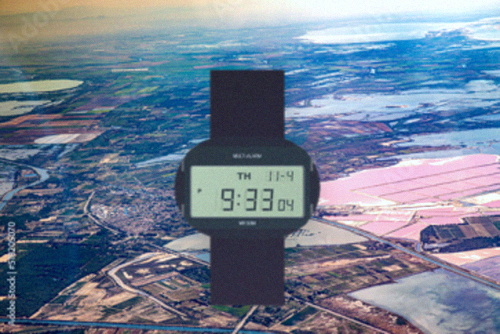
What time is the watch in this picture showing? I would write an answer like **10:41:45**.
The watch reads **9:33:04**
